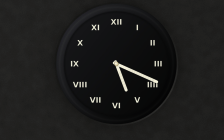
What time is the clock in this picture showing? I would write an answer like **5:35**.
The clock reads **5:19**
